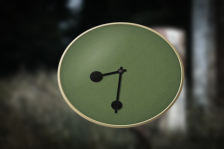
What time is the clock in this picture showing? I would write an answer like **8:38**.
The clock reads **8:31**
